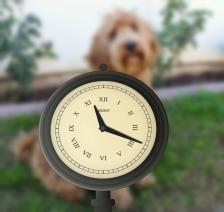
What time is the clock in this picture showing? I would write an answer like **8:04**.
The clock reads **11:19**
